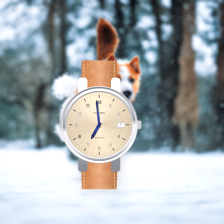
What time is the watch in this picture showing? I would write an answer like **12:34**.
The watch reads **6:59**
